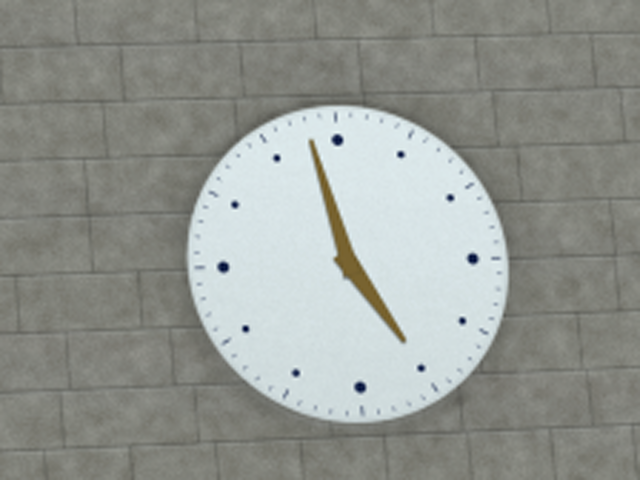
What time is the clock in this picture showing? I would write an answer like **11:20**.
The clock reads **4:58**
